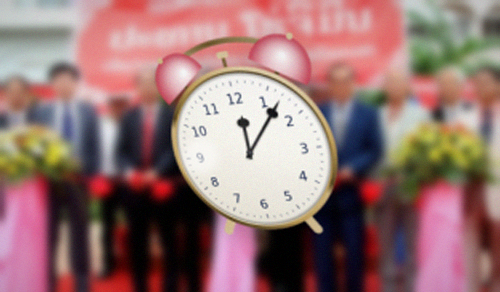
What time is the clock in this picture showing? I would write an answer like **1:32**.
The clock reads **12:07**
